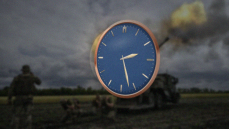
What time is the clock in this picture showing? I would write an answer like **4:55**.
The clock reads **2:27**
